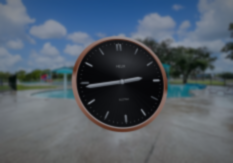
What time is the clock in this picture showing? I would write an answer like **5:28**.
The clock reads **2:44**
